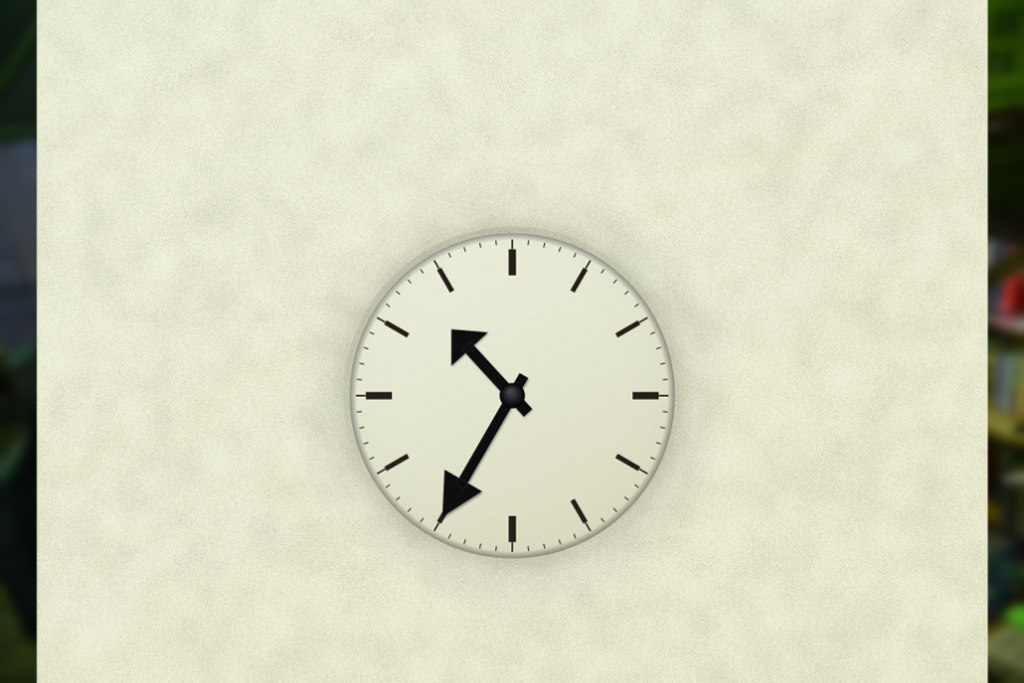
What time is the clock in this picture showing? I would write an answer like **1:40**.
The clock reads **10:35**
